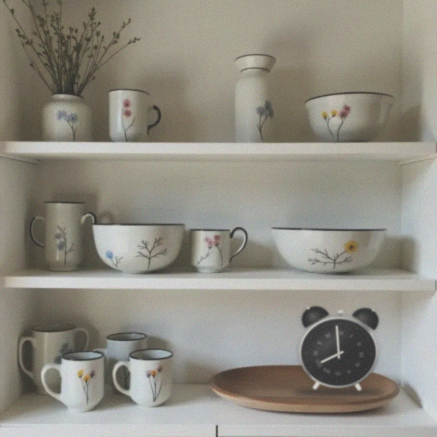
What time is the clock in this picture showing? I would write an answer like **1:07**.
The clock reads **7:59**
